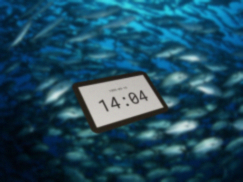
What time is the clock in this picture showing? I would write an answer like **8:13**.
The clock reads **14:04**
